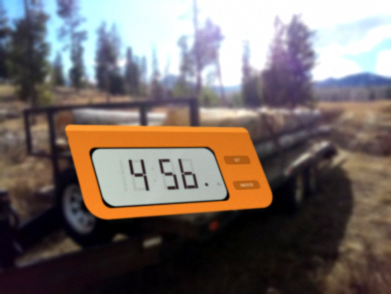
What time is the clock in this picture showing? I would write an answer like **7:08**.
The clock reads **4:56**
